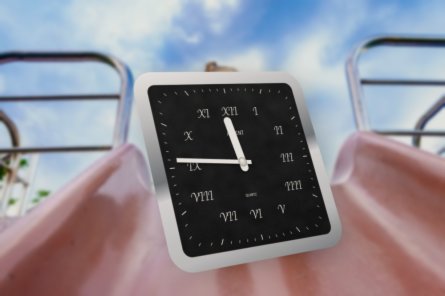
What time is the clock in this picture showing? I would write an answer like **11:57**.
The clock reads **11:46**
